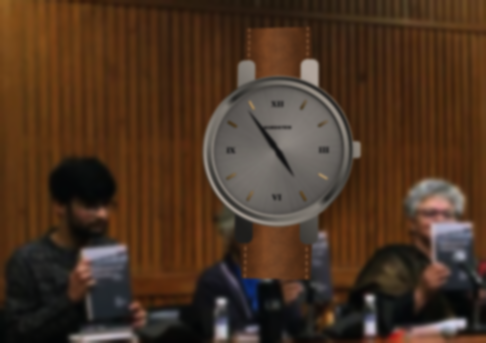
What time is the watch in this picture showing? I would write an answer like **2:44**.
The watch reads **4:54**
